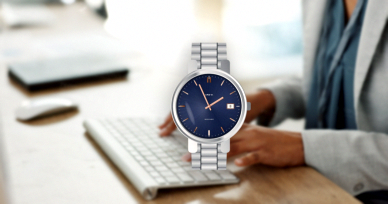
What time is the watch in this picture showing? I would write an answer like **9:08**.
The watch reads **1:56**
